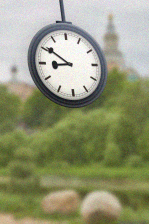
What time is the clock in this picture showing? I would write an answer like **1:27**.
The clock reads **8:51**
